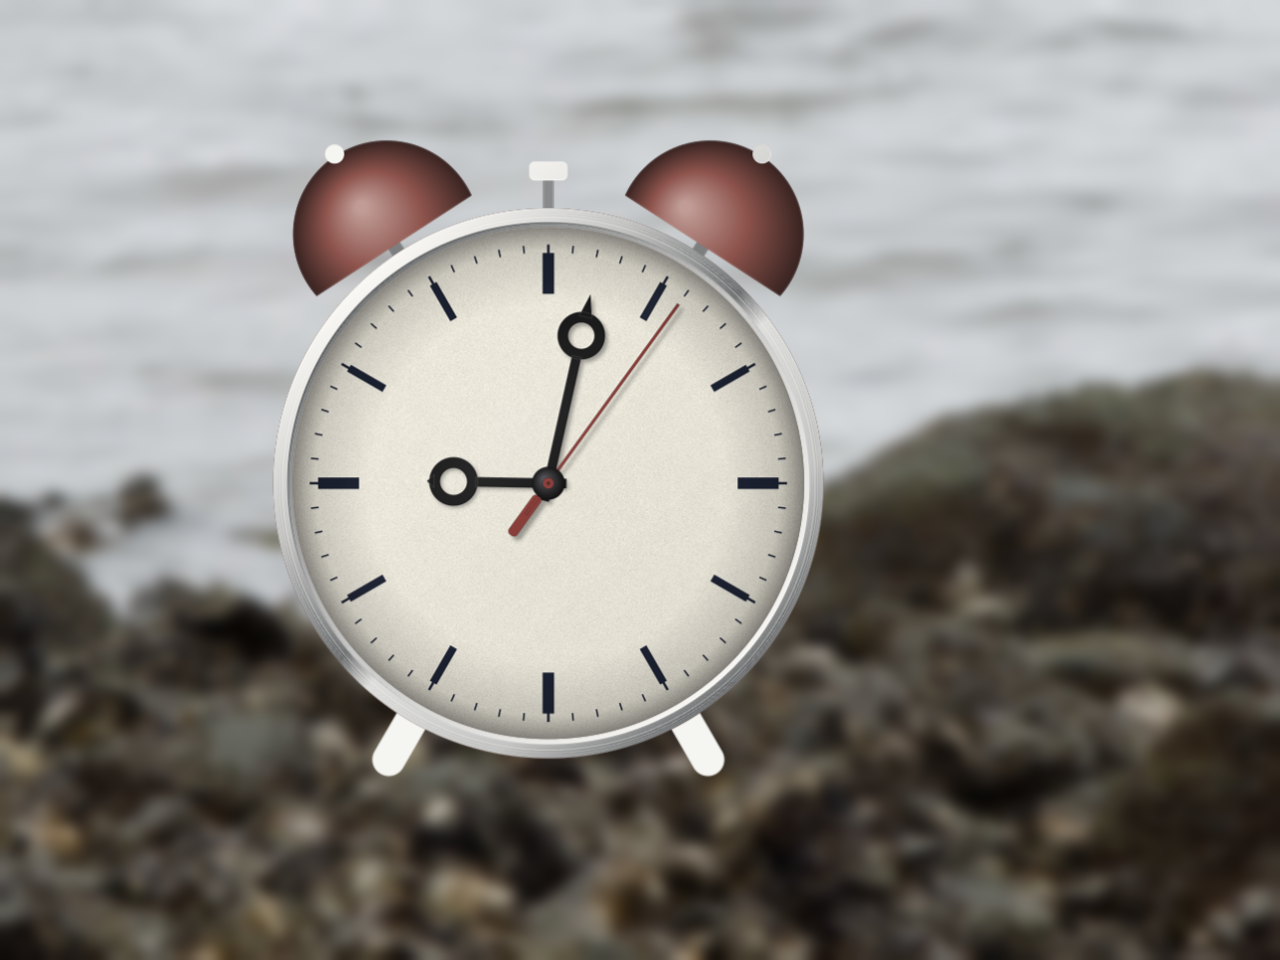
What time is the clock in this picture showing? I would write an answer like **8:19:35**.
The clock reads **9:02:06**
